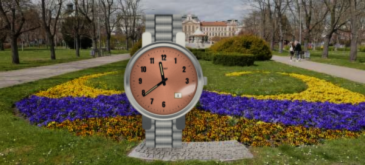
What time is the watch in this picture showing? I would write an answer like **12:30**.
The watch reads **11:39**
